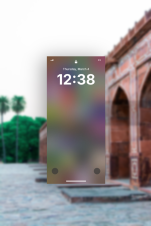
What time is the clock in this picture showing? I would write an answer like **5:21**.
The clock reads **12:38**
